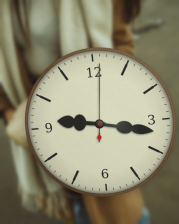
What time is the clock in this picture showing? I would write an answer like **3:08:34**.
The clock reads **9:17:01**
